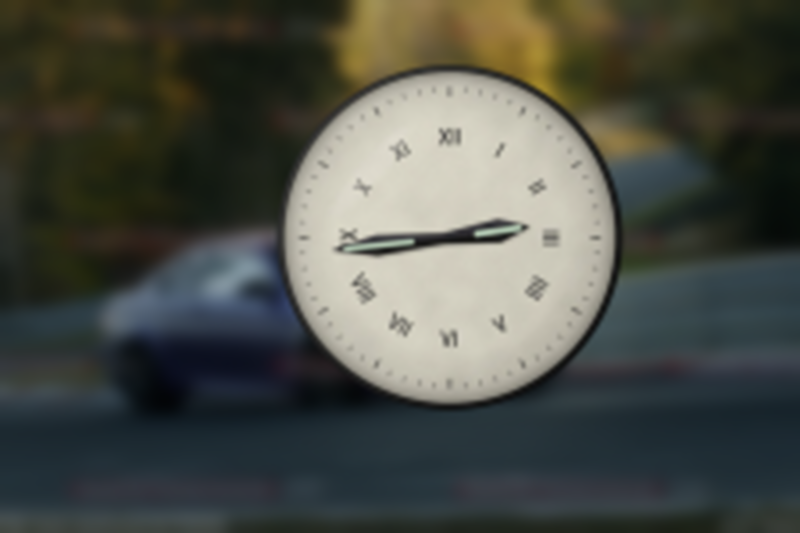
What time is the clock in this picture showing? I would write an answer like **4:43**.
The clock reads **2:44**
